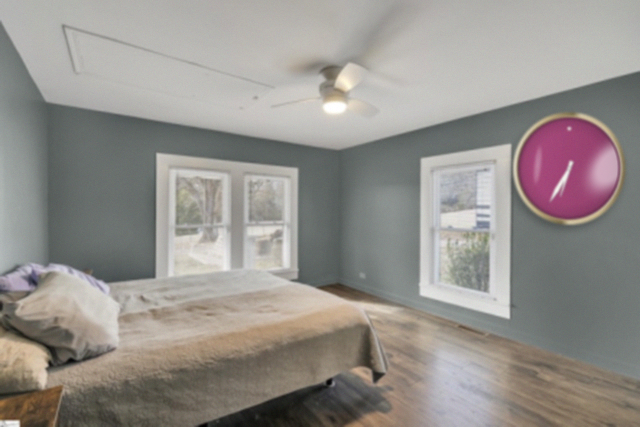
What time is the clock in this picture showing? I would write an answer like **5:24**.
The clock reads **6:35**
